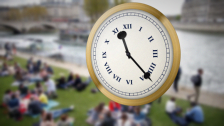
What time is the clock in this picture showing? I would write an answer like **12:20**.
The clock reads **11:23**
